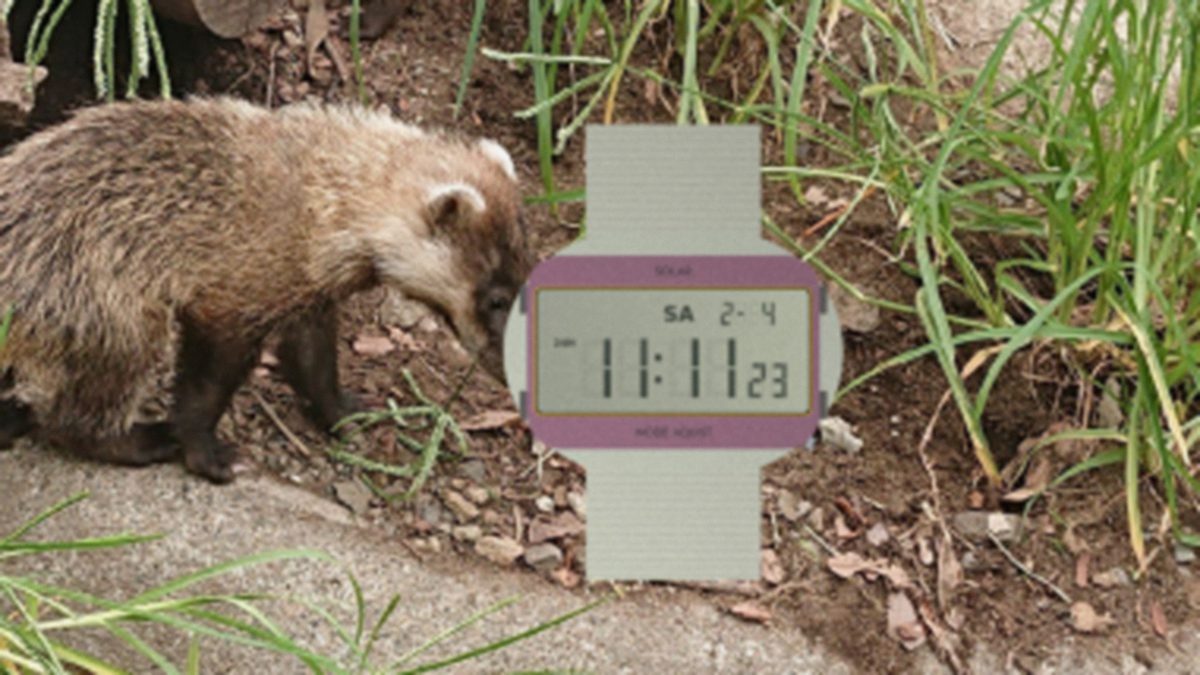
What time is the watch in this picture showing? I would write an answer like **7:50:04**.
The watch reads **11:11:23**
